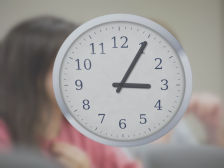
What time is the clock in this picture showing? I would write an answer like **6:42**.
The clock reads **3:05**
